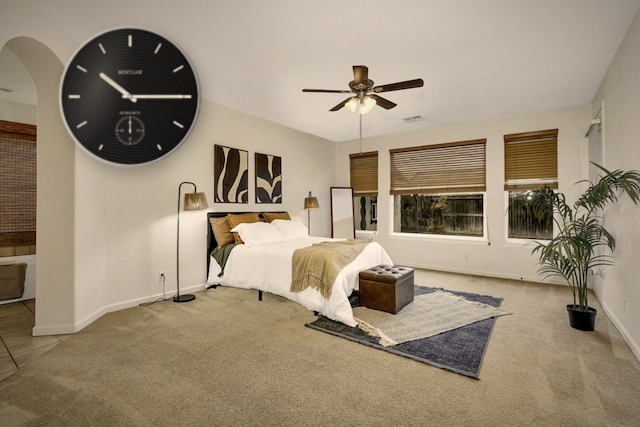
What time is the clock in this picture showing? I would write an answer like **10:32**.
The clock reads **10:15**
